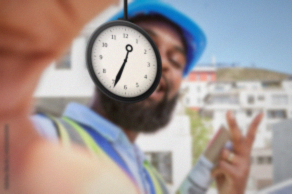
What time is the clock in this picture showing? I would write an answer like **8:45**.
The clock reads **12:34**
